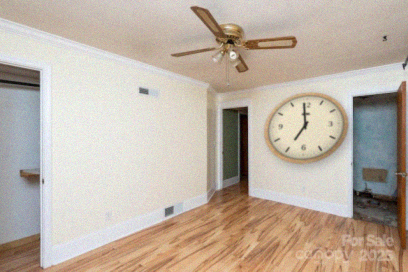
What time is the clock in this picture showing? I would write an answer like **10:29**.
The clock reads **6:59**
